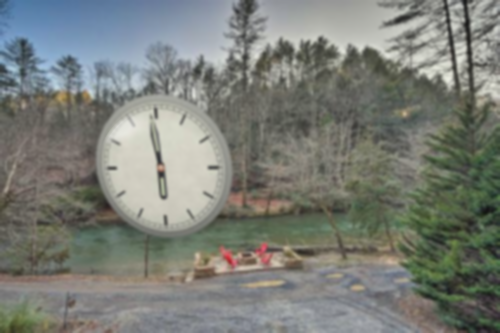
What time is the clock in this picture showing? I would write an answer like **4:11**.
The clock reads **5:59**
